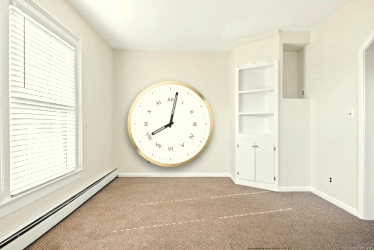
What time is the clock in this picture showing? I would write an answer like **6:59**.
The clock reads **8:02**
